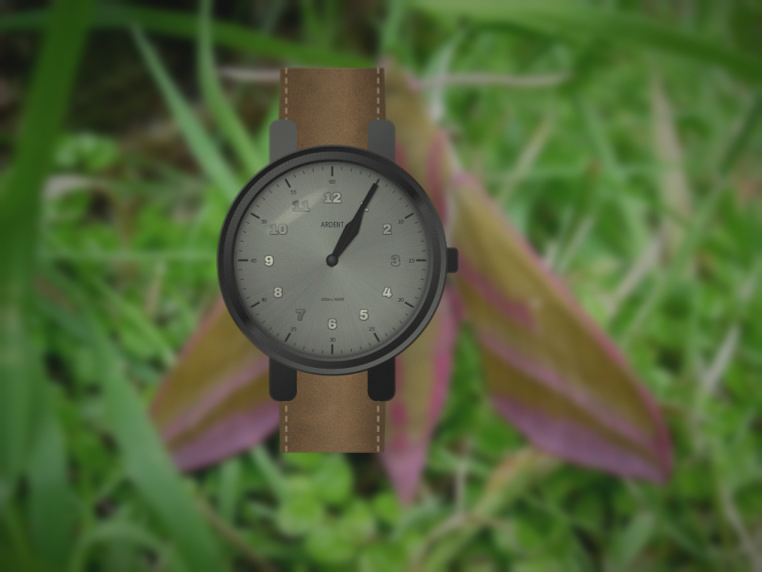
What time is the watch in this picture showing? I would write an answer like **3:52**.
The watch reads **1:05**
